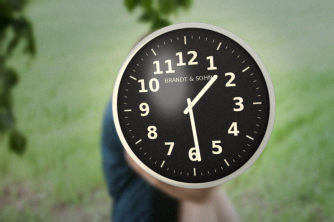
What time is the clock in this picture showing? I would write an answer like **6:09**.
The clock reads **1:29**
